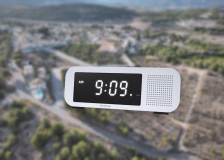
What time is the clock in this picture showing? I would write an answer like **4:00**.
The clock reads **9:09**
